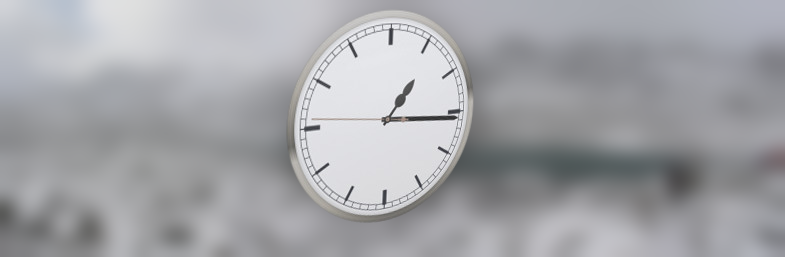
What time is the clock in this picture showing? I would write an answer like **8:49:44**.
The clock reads **1:15:46**
